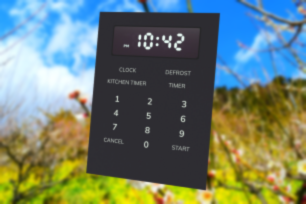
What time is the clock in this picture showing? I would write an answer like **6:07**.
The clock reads **10:42**
